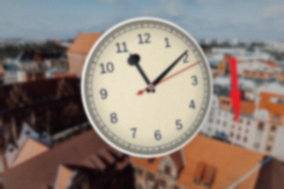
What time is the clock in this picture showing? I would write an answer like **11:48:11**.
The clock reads **11:09:12**
